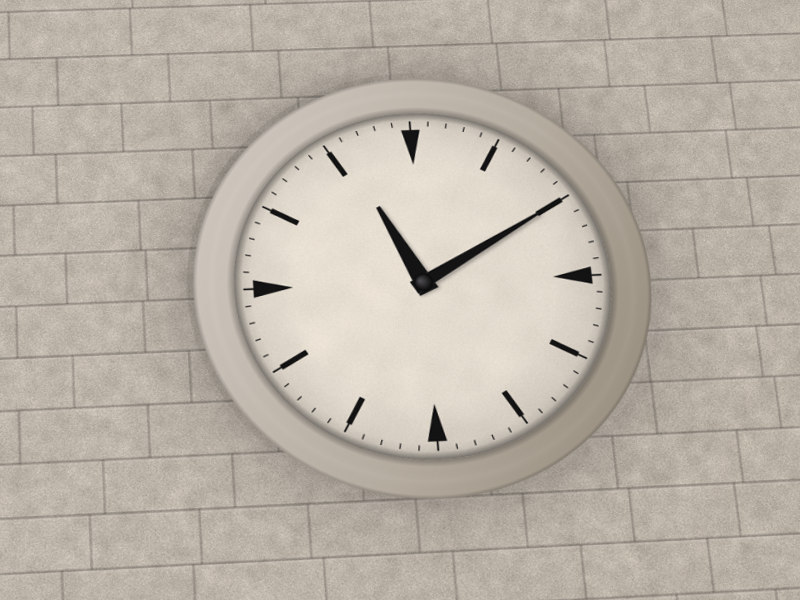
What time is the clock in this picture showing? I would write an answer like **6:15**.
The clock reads **11:10**
